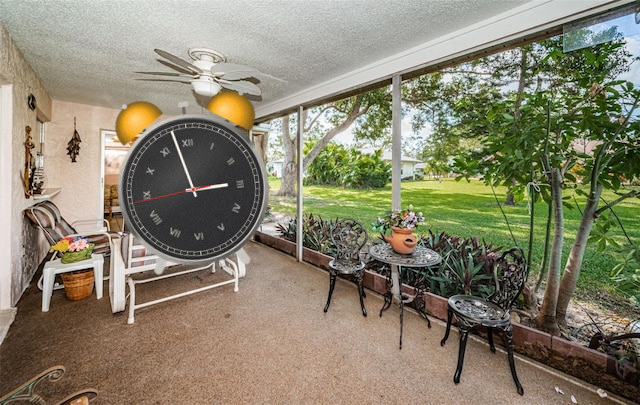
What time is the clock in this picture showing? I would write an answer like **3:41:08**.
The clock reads **2:57:44**
